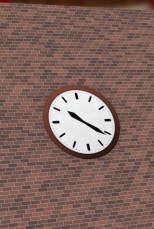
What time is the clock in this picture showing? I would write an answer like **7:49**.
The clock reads **10:21**
